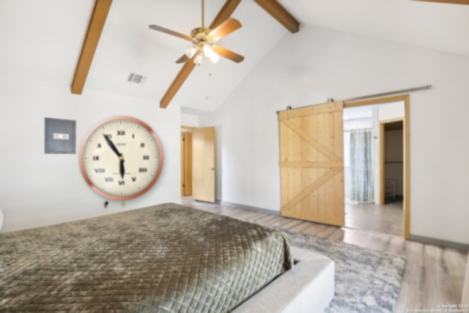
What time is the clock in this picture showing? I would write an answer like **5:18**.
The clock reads **5:54**
